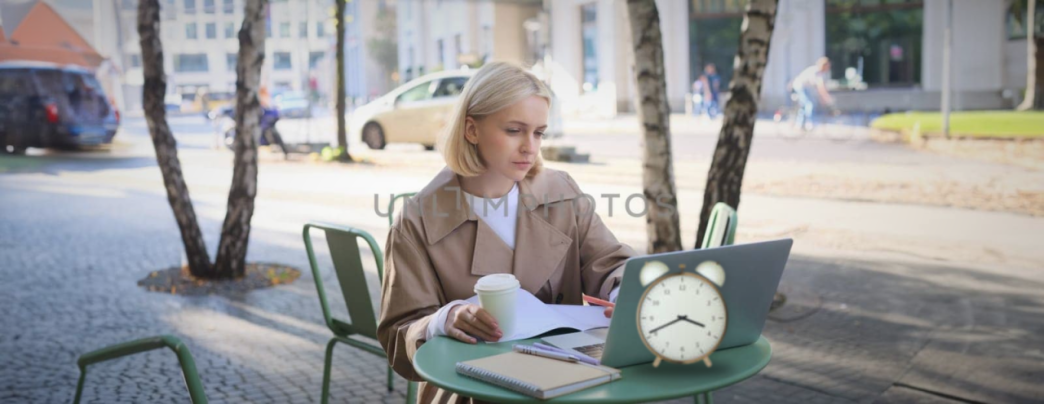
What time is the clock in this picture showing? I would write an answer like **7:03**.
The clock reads **3:41**
